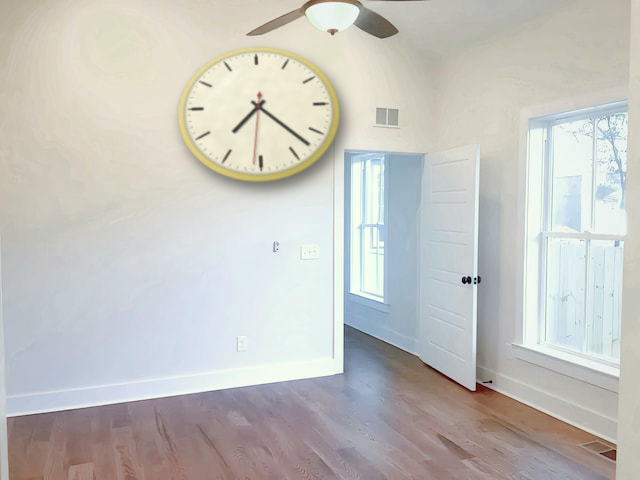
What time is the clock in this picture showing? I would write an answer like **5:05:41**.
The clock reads **7:22:31**
